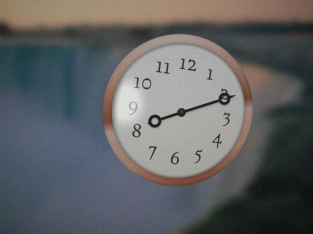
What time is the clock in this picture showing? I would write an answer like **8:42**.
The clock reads **8:11**
